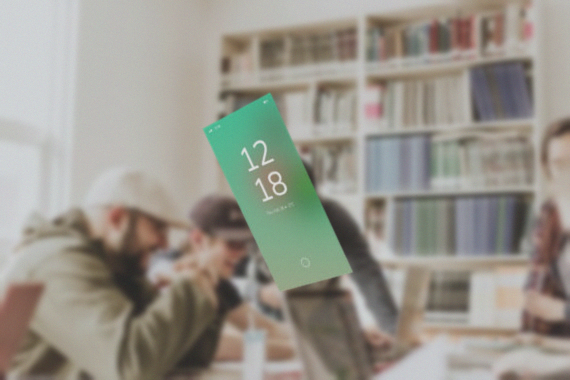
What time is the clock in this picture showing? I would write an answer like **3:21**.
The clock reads **12:18**
